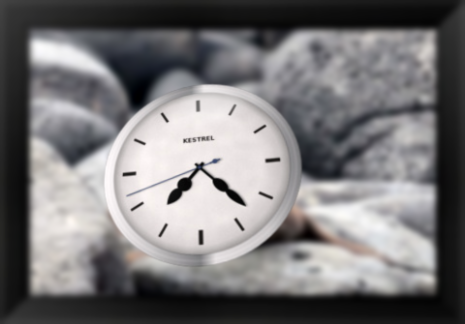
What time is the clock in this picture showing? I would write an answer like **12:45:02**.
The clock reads **7:22:42**
